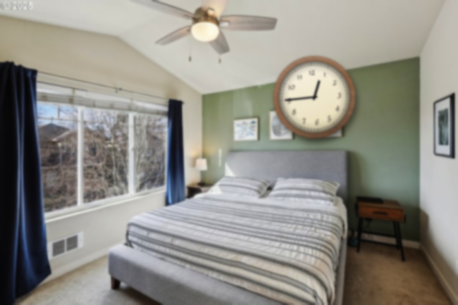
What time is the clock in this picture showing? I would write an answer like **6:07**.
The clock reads **12:45**
